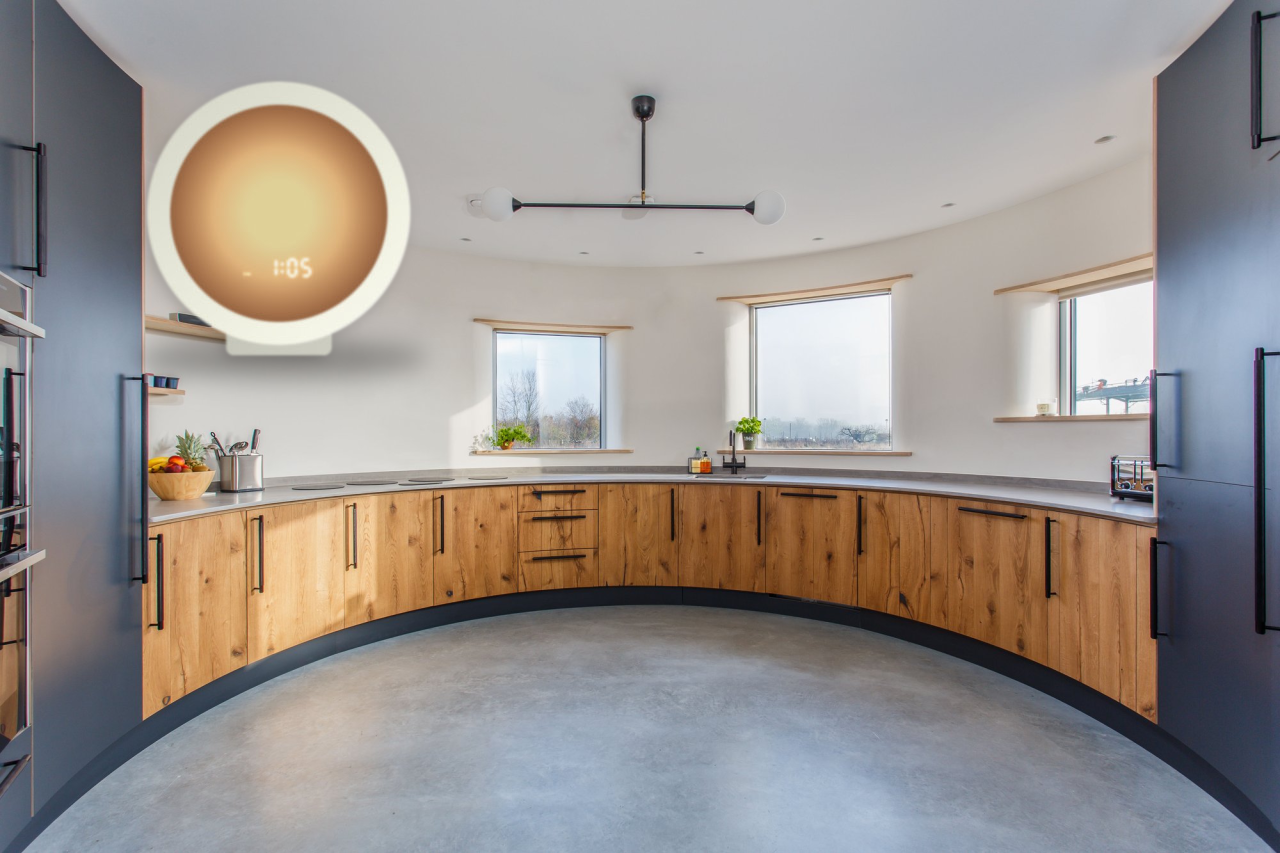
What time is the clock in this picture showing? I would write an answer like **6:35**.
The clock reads **1:05**
